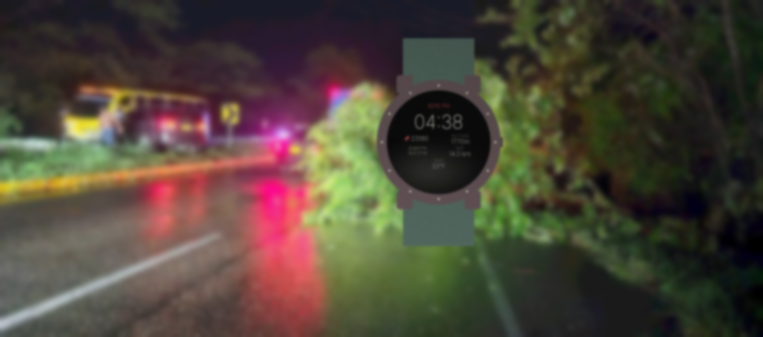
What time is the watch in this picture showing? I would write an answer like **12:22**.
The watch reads **4:38**
